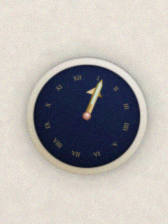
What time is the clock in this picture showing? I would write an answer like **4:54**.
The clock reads **1:06**
